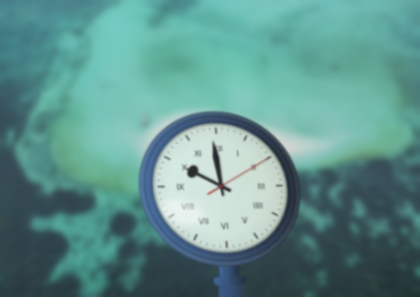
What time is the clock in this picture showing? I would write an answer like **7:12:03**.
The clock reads **9:59:10**
